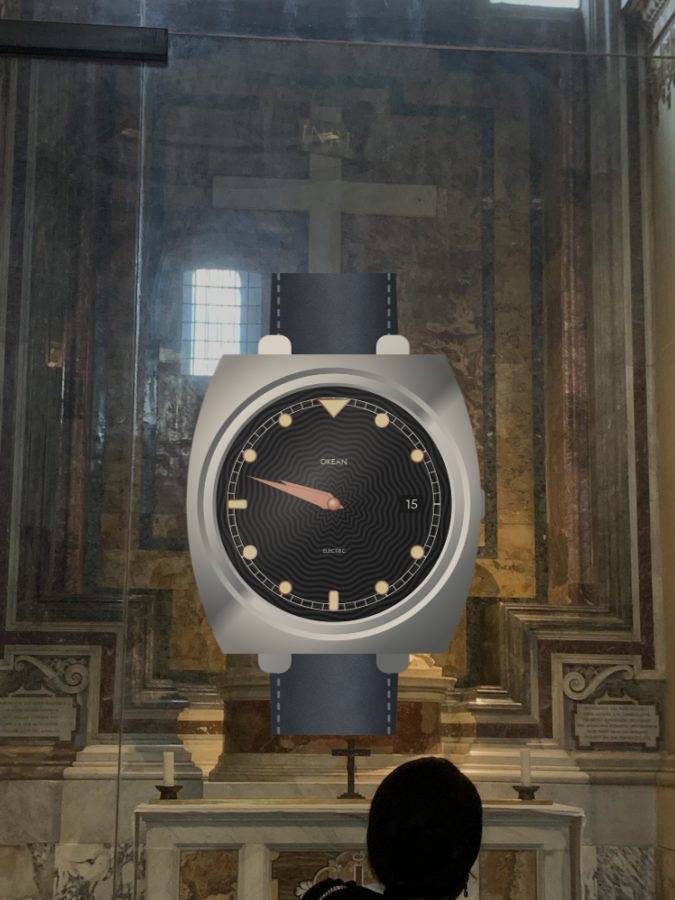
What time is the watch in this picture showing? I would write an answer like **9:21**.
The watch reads **9:48**
